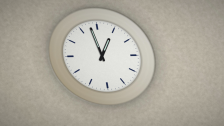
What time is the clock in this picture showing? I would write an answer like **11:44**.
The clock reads **12:58**
